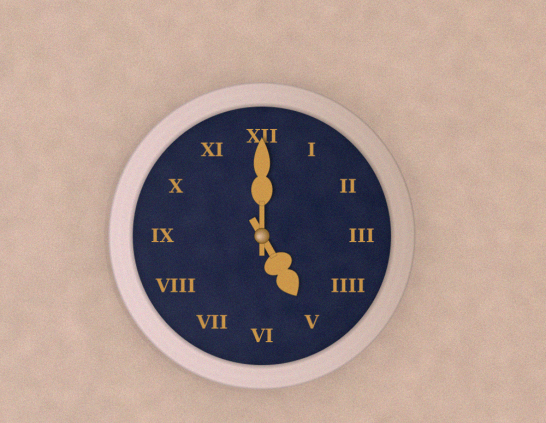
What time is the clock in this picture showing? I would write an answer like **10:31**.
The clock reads **5:00**
